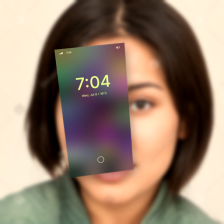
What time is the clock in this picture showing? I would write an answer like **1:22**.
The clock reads **7:04**
